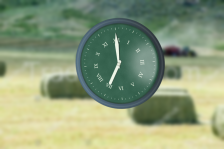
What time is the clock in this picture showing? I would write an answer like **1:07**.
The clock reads **7:00**
